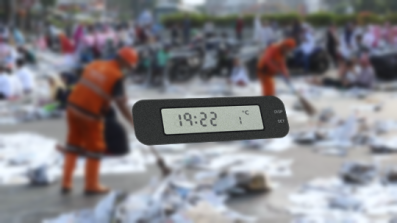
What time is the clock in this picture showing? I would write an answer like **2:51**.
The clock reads **19:22**
